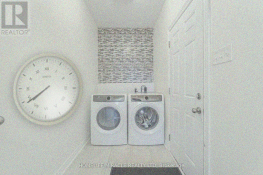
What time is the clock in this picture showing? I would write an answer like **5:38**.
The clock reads **7:39**
